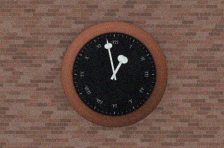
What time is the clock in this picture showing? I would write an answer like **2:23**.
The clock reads **12:58**
